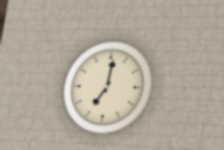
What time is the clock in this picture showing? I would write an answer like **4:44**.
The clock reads **7:01**
